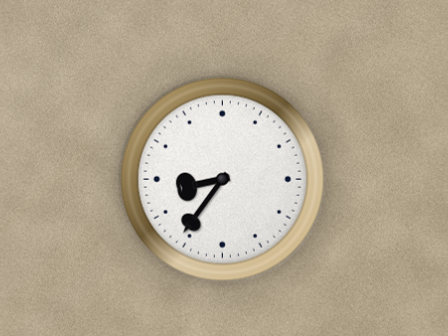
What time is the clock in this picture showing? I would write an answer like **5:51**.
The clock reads **8:36**
